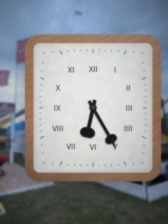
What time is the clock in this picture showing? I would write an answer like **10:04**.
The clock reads **6:25**
